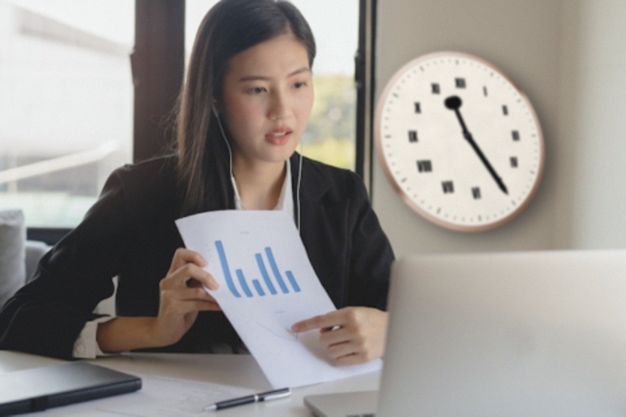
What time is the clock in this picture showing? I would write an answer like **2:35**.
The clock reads **11:25**
